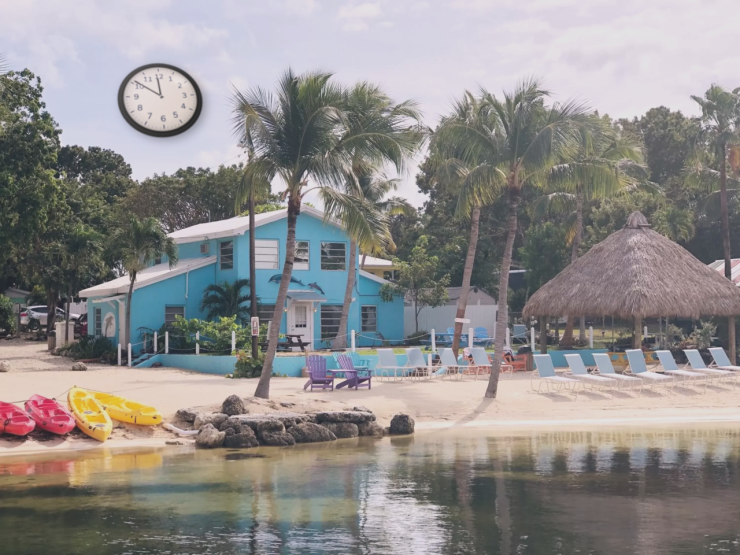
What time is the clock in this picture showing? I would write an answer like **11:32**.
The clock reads **11:51**
